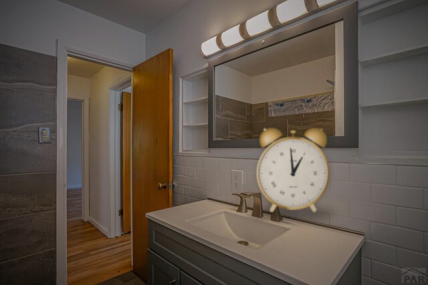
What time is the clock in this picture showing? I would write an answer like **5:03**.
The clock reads **12:59**
